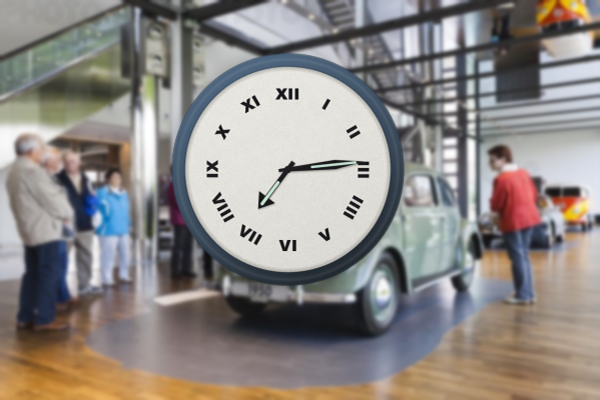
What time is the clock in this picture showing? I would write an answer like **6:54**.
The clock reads **7:14**
